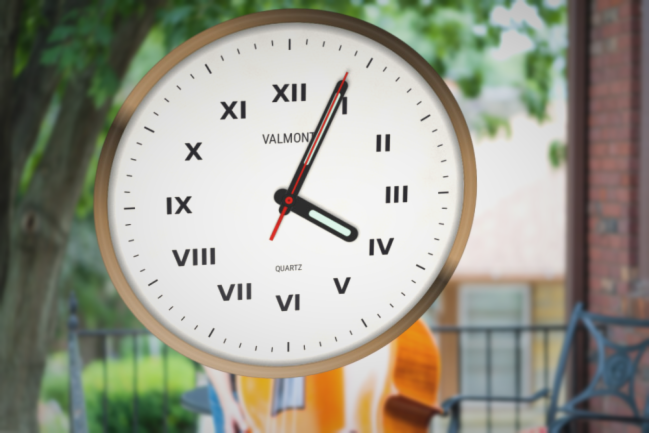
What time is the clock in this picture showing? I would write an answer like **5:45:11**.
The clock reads **4:04:04**
